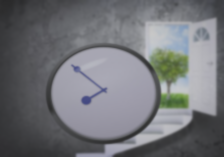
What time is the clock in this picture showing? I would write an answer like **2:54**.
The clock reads **7:52**
